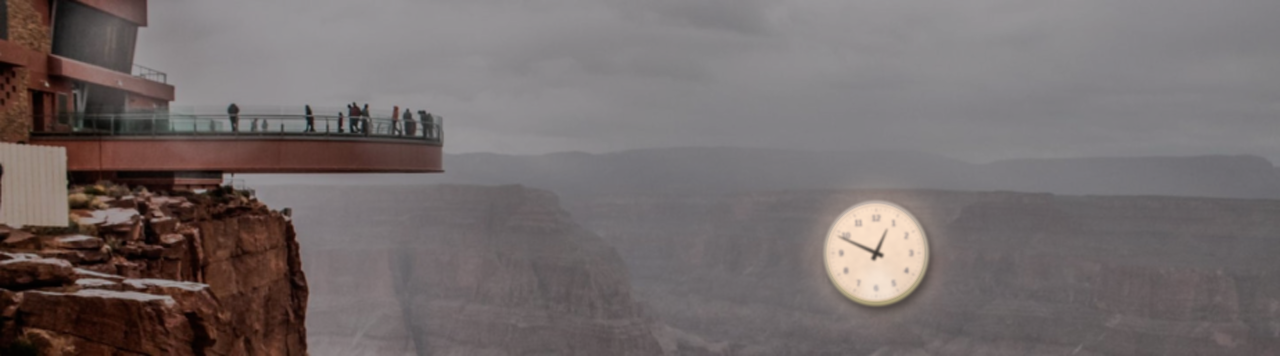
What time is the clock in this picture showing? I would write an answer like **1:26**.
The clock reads **12:49**
